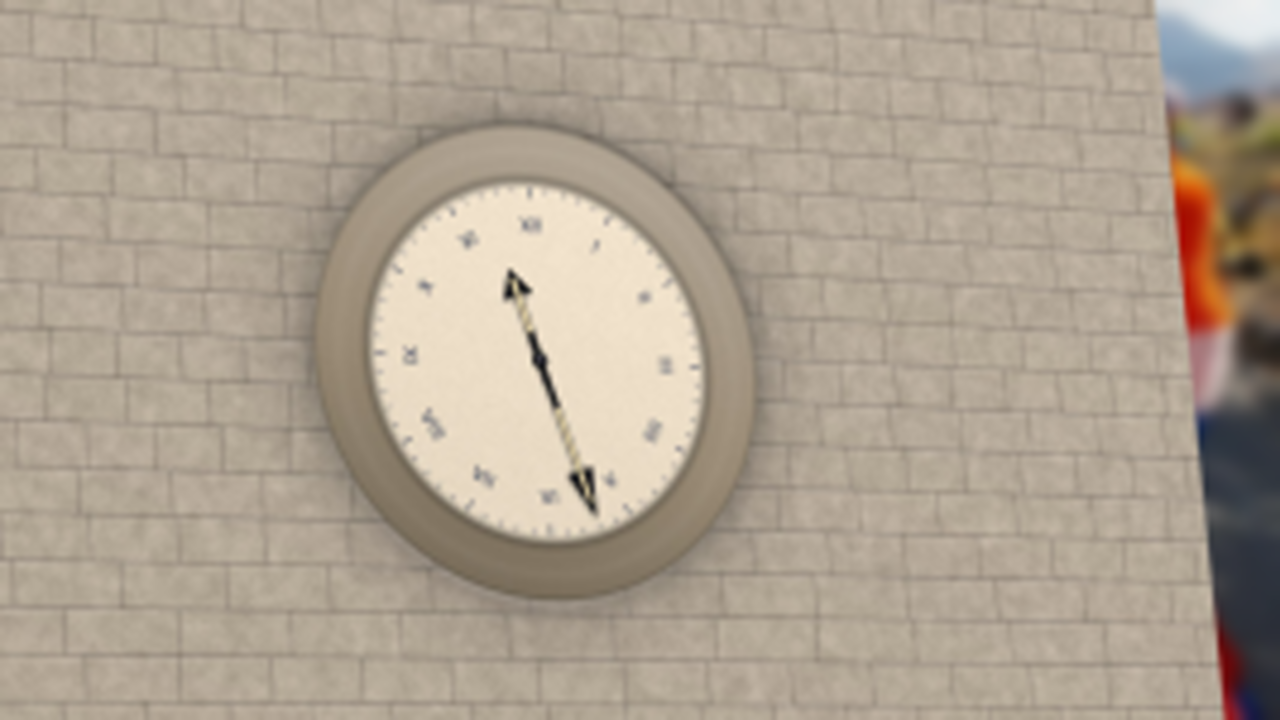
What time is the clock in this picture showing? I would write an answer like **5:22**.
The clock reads **11:27**
